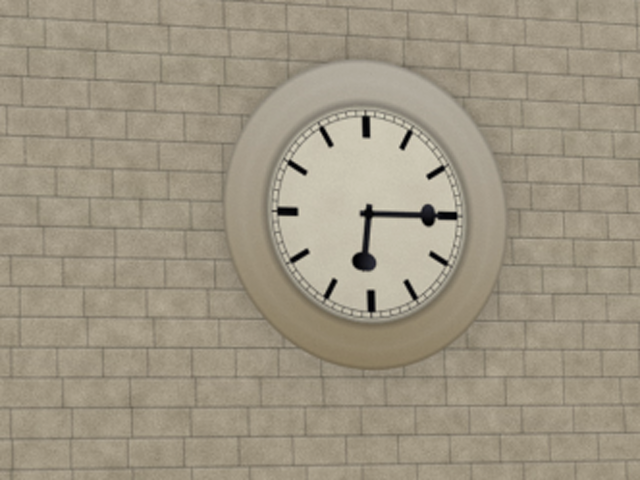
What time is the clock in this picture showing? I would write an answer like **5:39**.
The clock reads **6:15**
